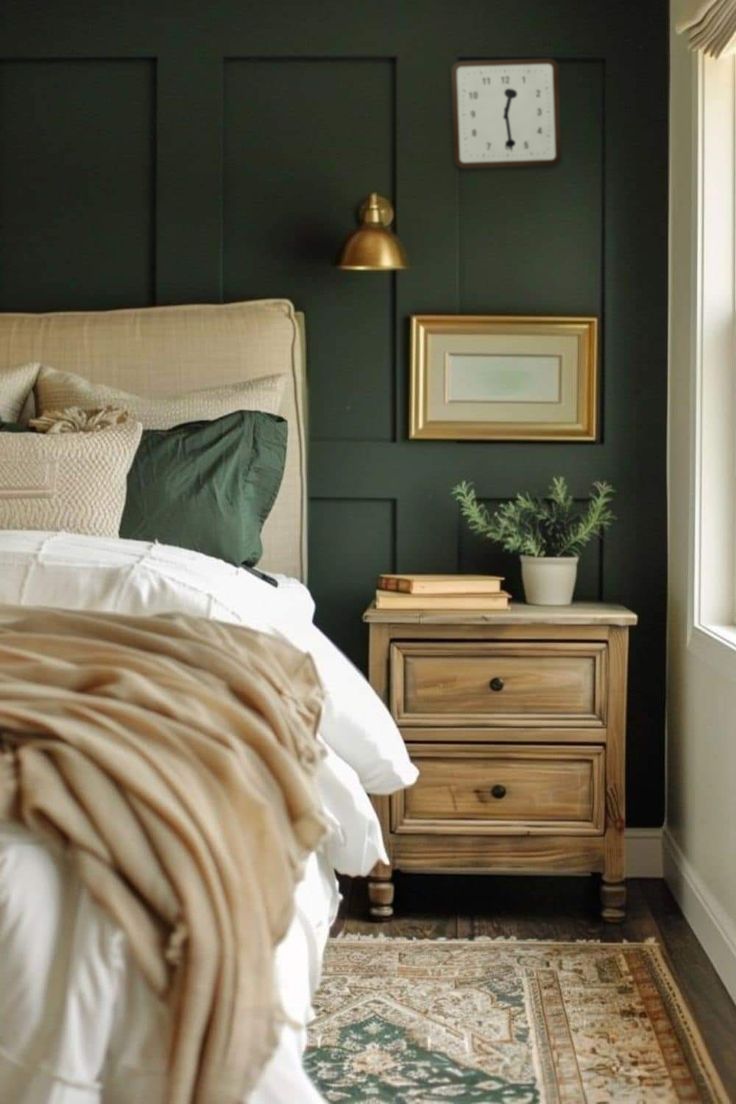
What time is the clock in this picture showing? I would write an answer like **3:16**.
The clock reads **12:29**
